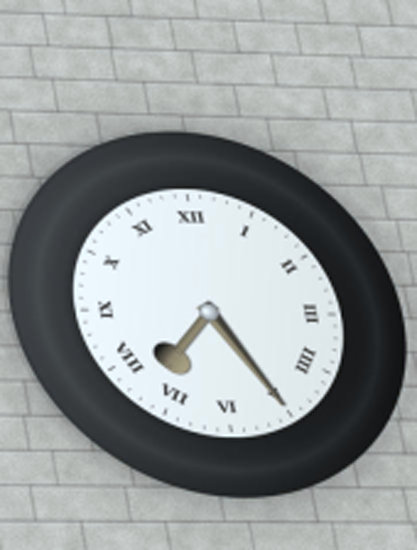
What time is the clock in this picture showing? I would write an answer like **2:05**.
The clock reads **7:25**
